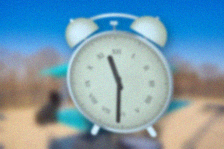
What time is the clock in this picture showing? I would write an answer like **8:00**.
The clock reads **11:31**
